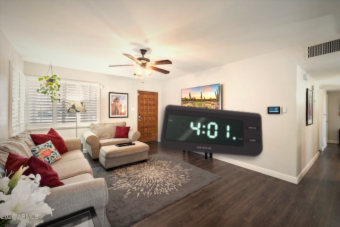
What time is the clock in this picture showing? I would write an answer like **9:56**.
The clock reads **4:01**
